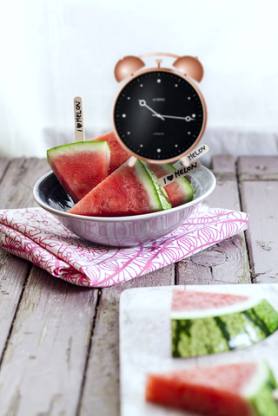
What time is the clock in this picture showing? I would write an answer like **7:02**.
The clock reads **10:16**
